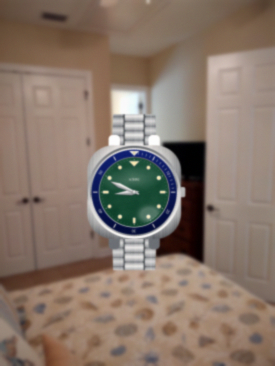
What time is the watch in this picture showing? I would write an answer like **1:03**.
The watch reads **8:49**
